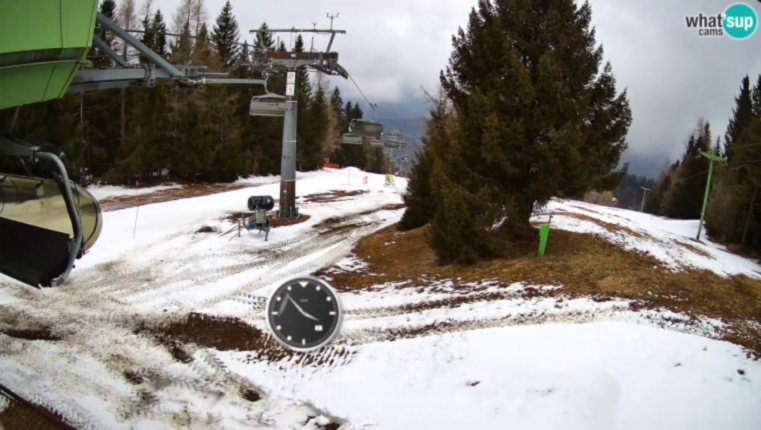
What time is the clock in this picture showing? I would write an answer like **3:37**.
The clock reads **3:53**
